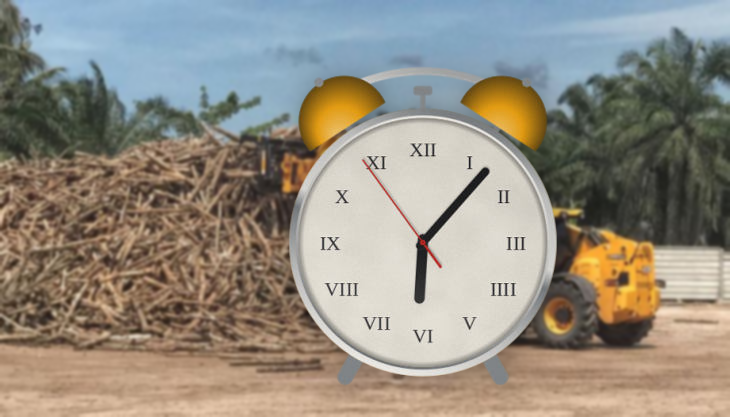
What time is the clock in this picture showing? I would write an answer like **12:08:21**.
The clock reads **6:06:54**
